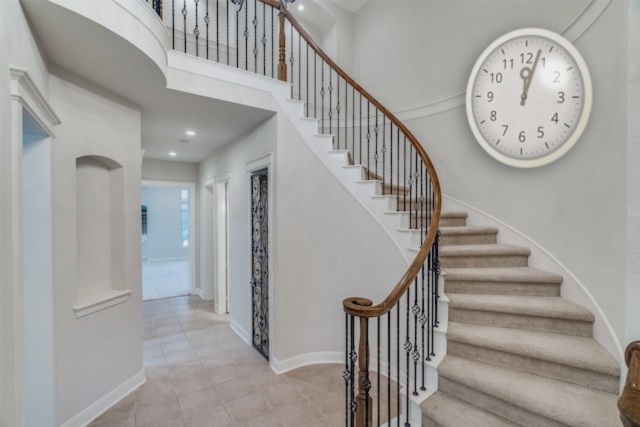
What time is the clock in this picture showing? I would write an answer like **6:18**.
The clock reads **12:03**
